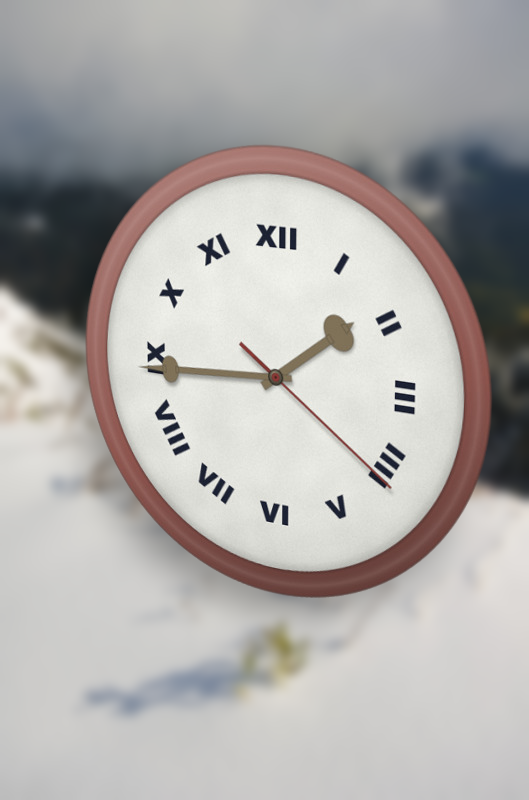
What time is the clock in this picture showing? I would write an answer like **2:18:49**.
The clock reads **1:44:21**
